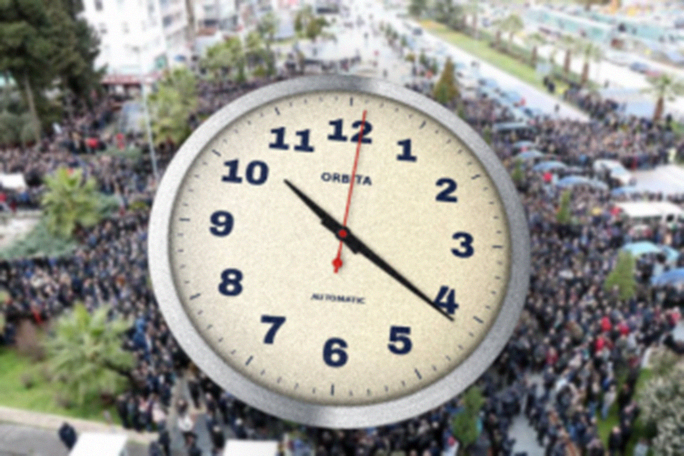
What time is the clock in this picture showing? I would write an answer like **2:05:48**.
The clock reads **10:21:01**
